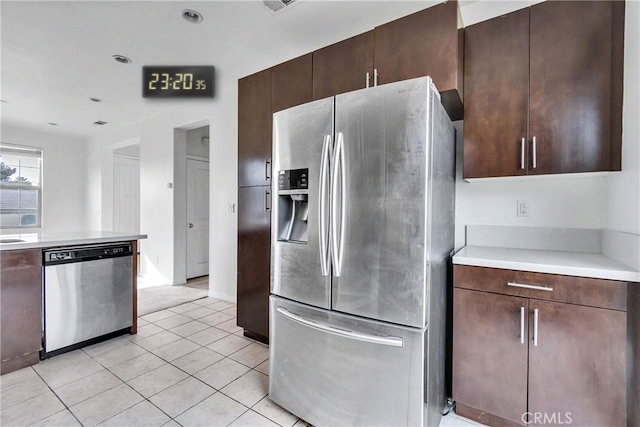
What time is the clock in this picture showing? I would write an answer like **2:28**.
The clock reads **23:20**
